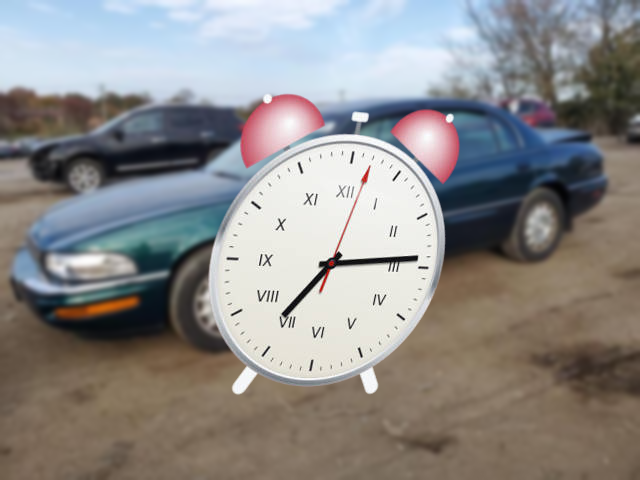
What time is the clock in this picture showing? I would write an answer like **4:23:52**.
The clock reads **7:14:02**
